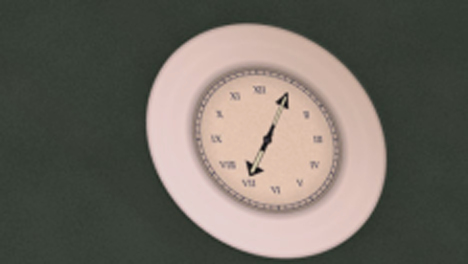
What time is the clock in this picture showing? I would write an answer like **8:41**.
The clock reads **7:05**
